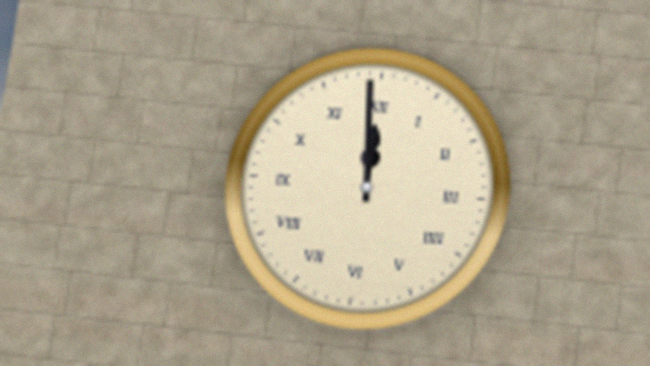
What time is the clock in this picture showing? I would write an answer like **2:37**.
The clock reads **11:59**
